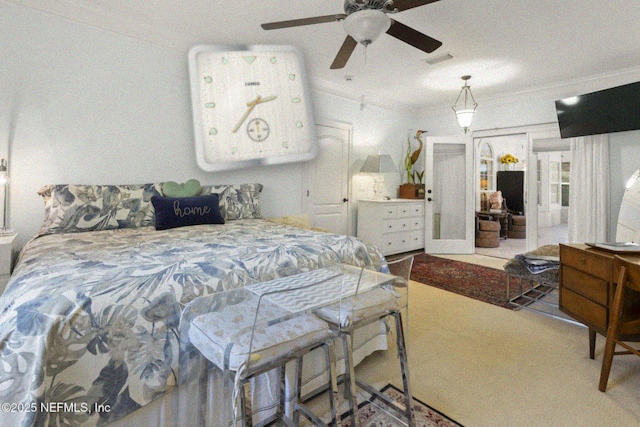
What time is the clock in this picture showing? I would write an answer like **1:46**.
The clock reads **2:37**
